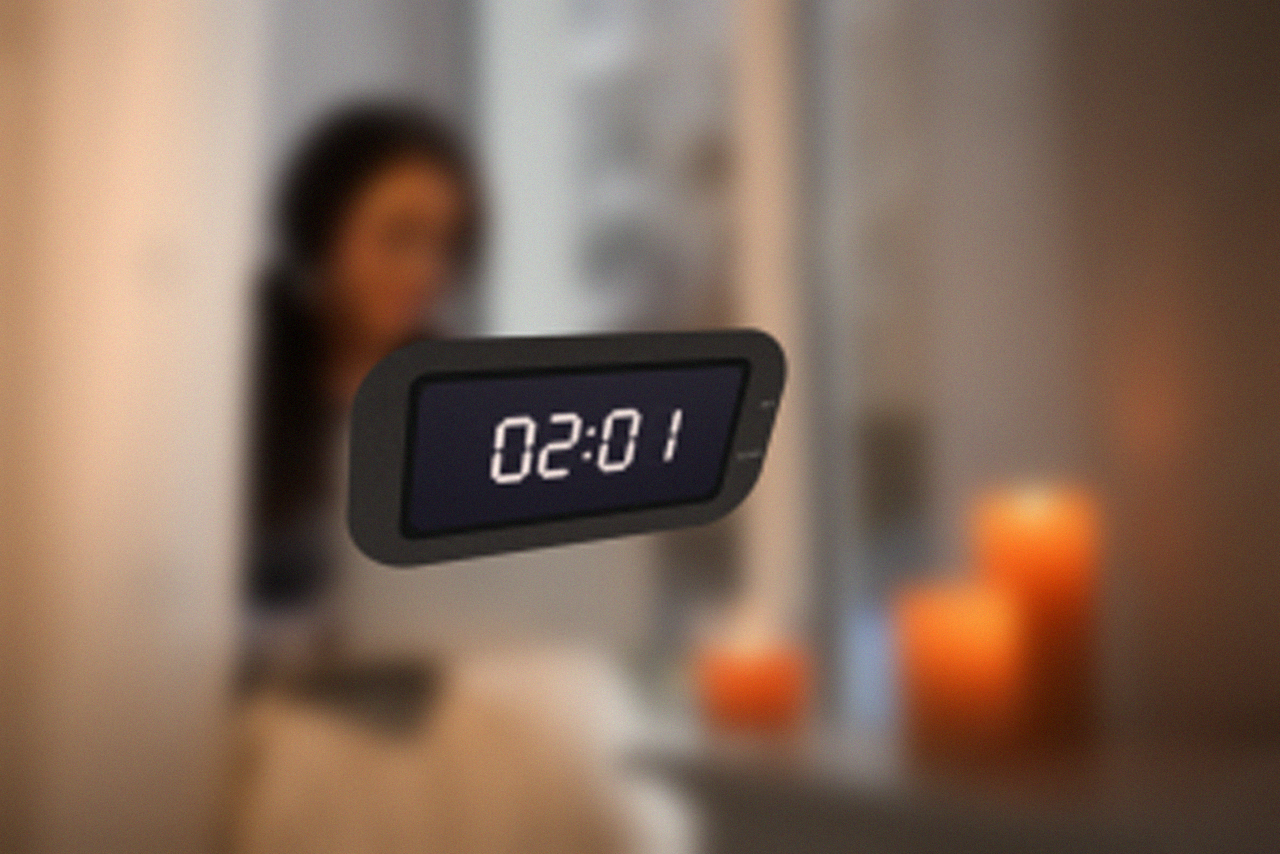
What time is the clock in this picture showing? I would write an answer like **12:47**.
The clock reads **2:01**
